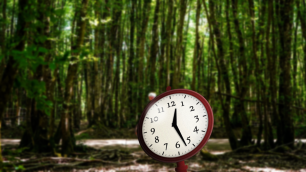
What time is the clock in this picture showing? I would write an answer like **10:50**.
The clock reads **12:27**
